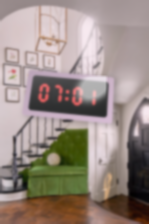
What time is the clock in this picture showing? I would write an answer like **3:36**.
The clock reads **7:01**
